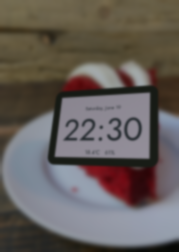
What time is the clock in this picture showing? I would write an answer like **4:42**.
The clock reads **22:30**
